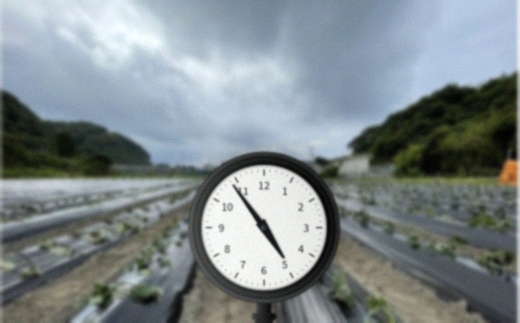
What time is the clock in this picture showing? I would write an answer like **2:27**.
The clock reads **4:54**
